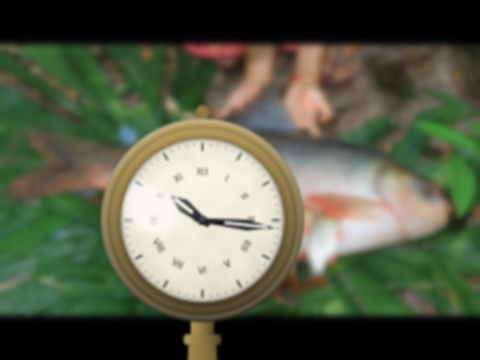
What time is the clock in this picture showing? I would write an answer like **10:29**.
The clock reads **10:16**
